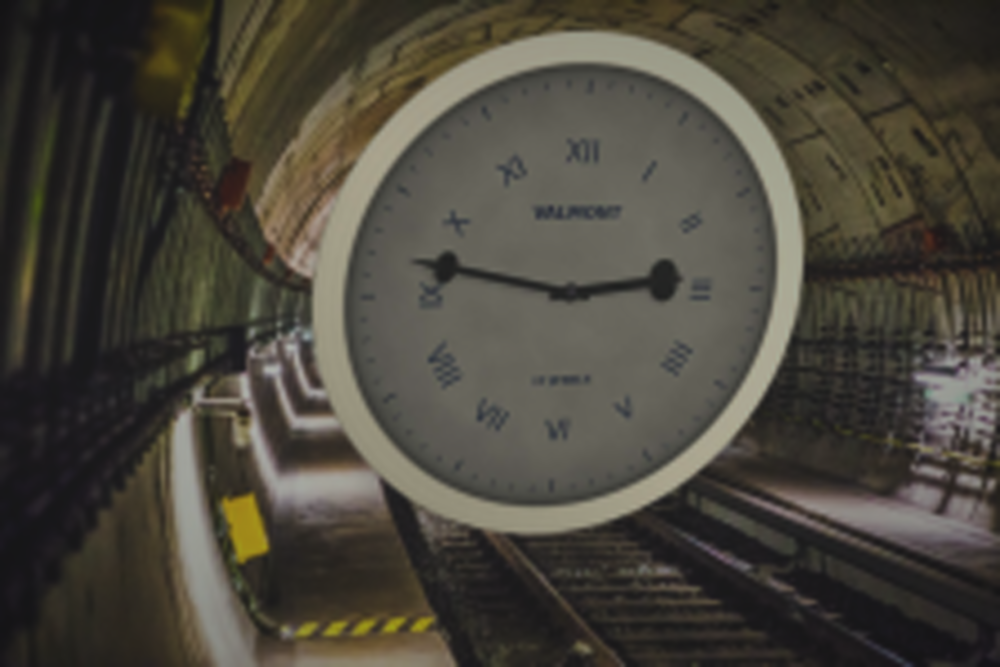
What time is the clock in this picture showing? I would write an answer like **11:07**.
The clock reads **2:47**
